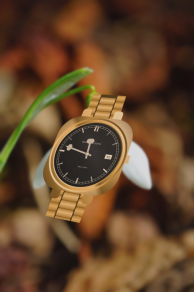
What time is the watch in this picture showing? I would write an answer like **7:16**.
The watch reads **11:47**
